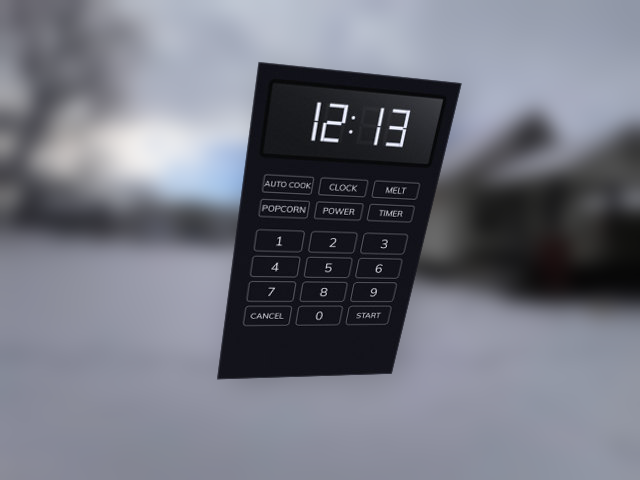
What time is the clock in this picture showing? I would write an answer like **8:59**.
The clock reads **12:13**
